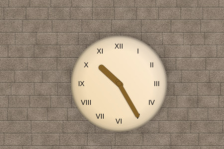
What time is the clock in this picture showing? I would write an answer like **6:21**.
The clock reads **10:25**
